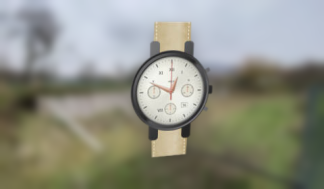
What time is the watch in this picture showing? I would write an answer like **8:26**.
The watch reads **12:49**
